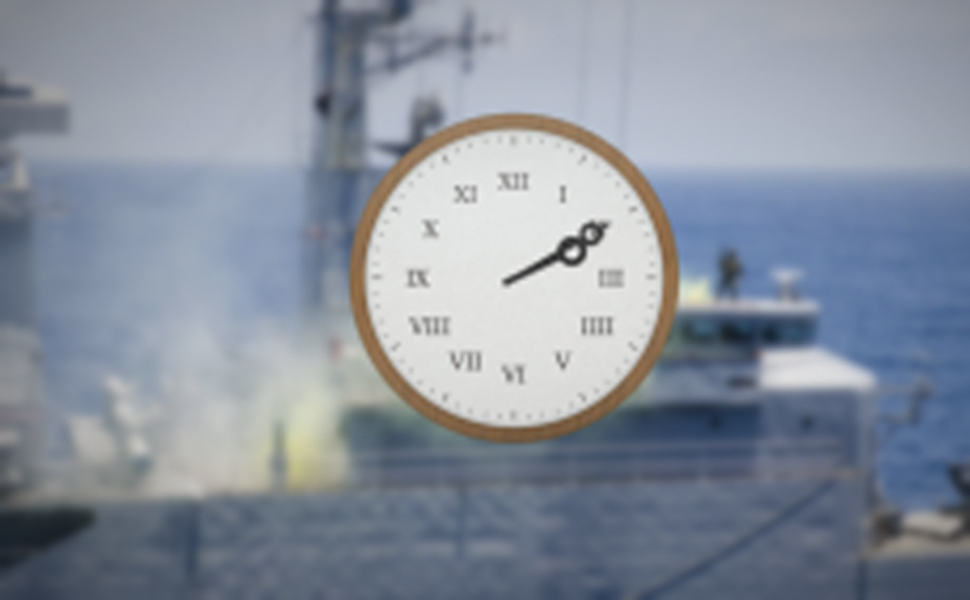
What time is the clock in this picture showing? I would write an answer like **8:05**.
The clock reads **2:10**
